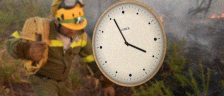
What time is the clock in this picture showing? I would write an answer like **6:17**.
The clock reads **3:56**
